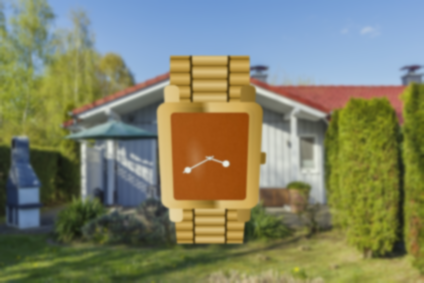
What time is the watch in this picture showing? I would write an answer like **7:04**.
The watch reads **3:40**
